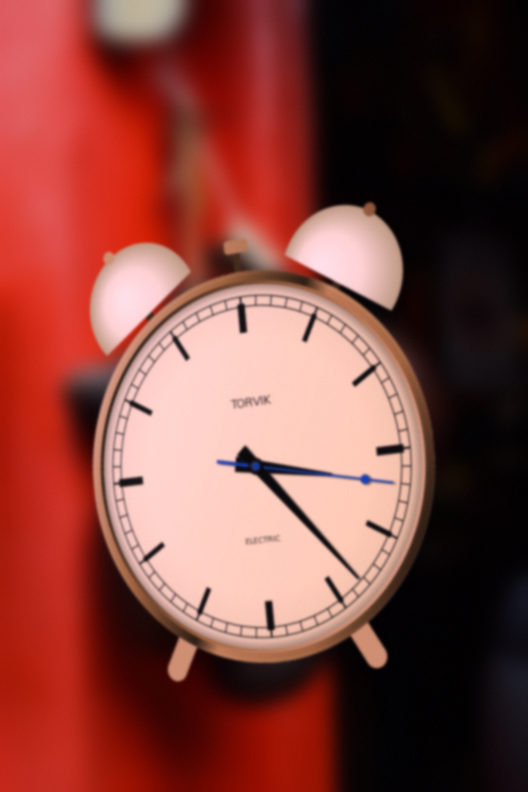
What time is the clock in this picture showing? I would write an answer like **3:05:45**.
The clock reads **3:23:17**
